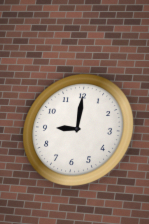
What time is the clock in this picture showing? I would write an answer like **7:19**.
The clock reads **9:00**
